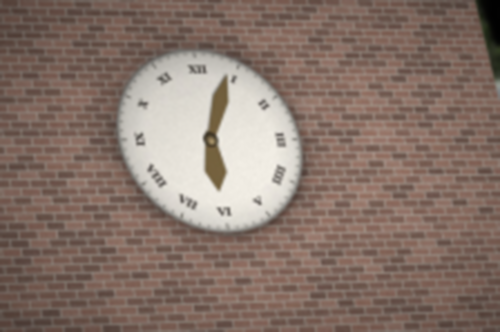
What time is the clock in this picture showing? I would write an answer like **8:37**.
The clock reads **6:04**
